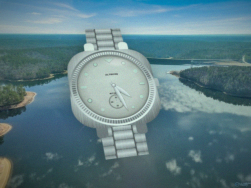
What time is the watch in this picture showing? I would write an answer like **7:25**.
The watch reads **4:27**
